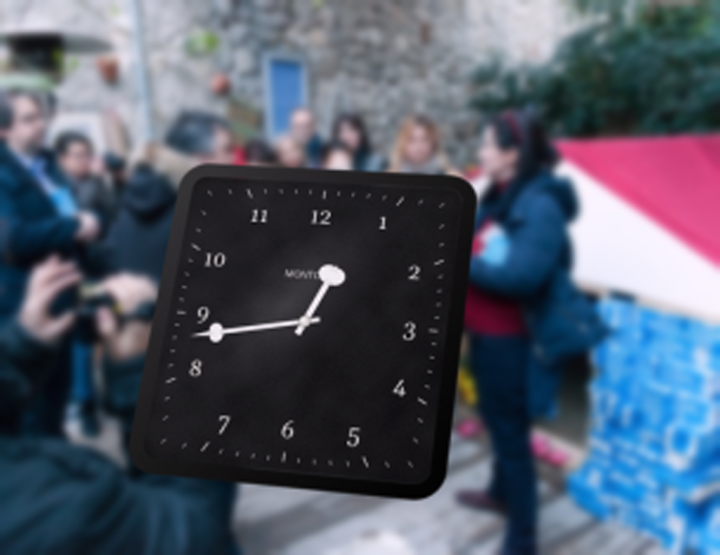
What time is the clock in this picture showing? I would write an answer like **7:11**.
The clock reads **12:43**
